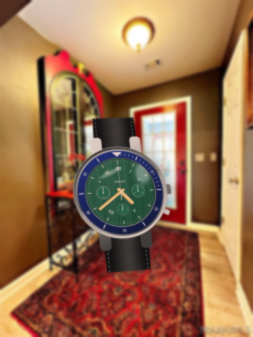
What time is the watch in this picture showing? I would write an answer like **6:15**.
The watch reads **4:39**
